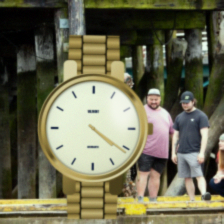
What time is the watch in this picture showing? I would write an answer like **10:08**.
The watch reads **4:21**
